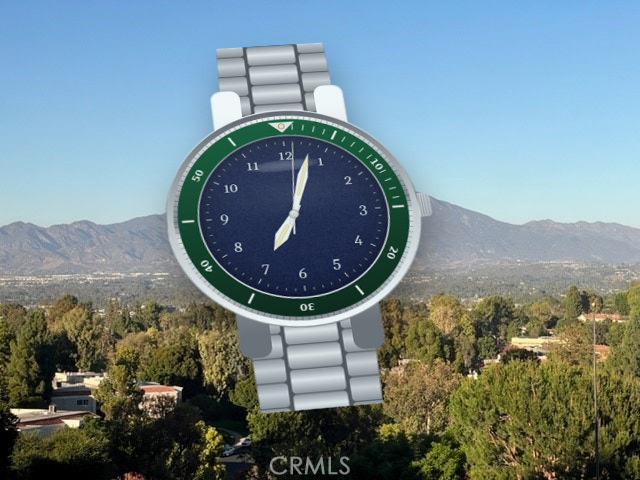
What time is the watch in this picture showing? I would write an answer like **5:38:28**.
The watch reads **7:03:01**
